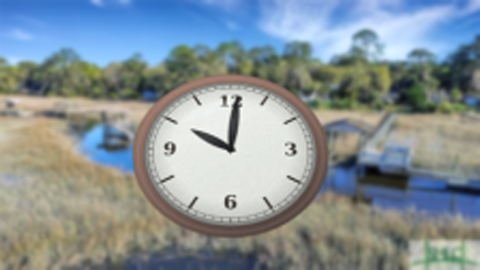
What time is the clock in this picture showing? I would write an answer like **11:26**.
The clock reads **10:01**
